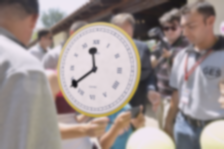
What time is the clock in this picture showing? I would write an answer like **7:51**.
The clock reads **11:39**
